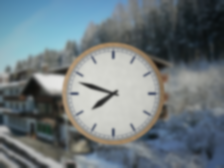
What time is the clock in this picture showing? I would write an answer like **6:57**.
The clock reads **7:48**
